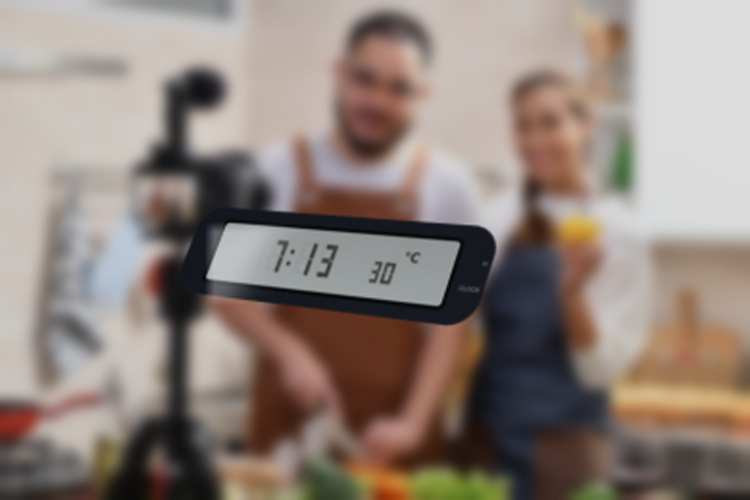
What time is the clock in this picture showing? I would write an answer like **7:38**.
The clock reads **7:13**
